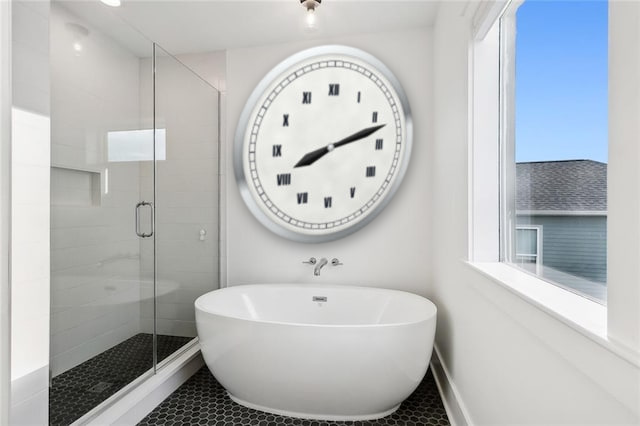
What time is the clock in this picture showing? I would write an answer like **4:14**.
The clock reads **8:12**
